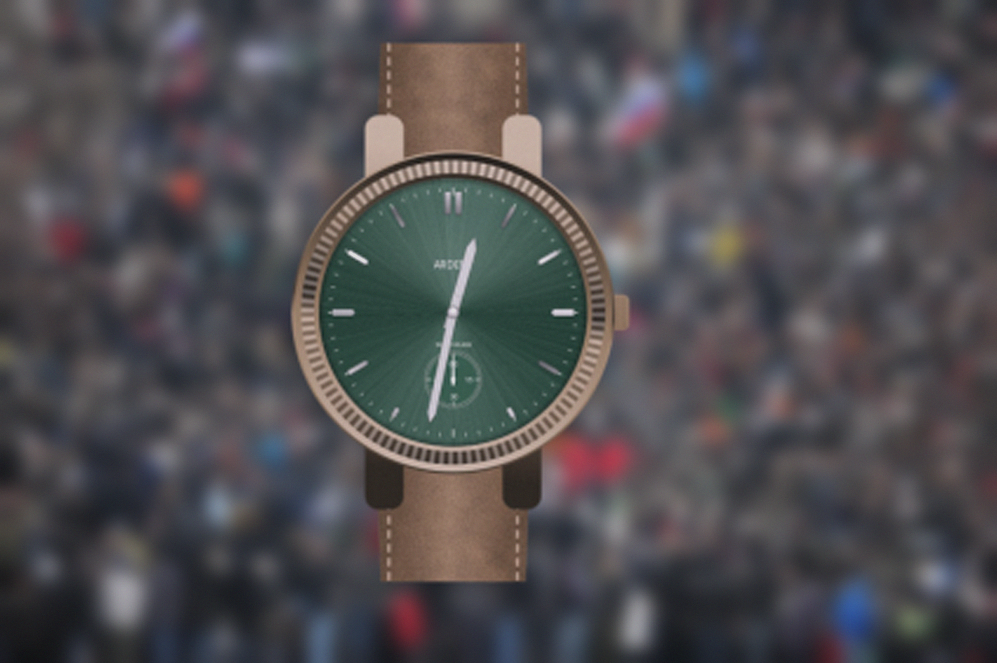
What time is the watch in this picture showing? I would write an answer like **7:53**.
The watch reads **12:32**
